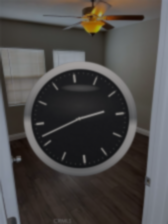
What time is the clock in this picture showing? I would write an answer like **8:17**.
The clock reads **2:42**
